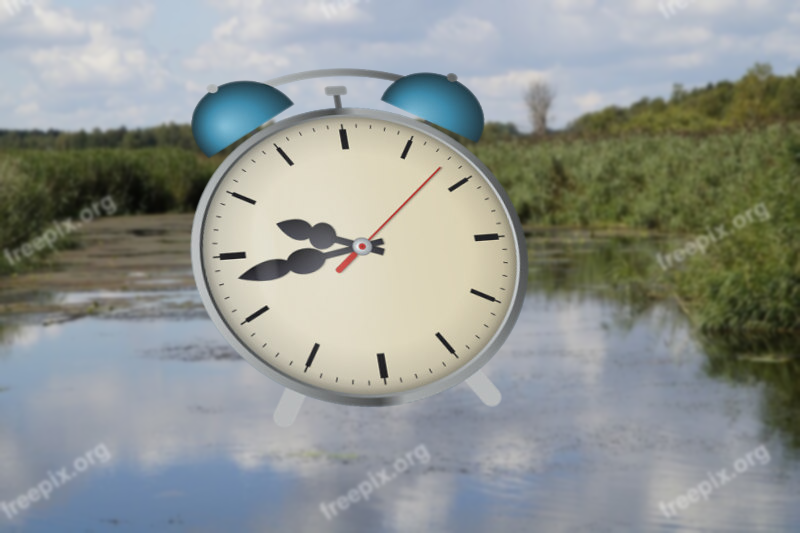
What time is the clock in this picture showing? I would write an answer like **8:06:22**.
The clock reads **9:43:08**
